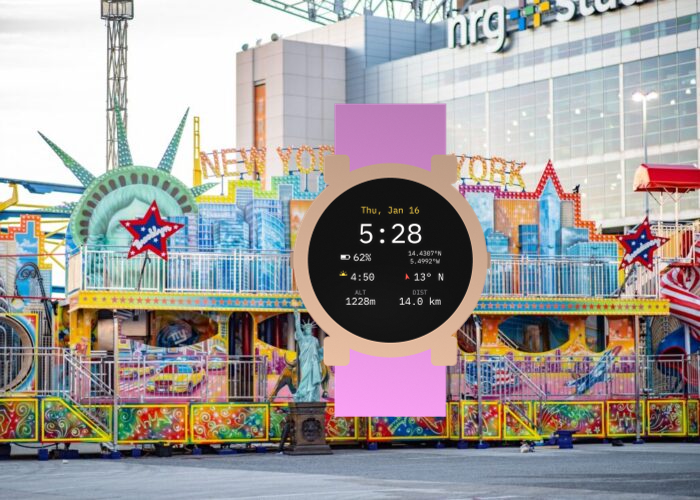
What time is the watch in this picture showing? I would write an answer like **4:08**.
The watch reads **5:28**
